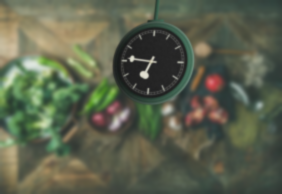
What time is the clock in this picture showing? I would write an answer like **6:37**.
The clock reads **6:46**
